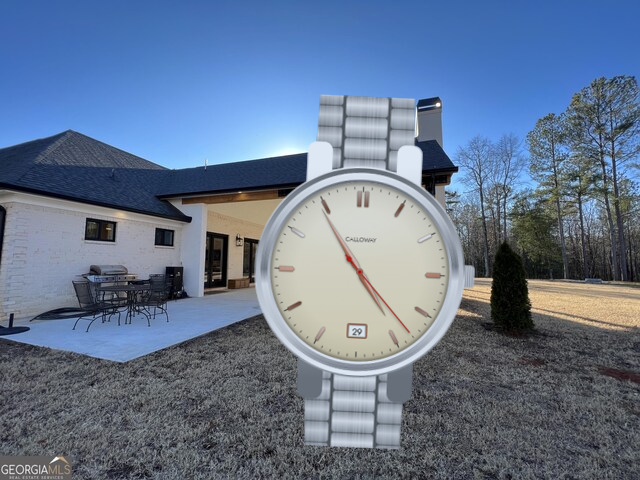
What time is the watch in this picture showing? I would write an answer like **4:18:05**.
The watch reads **4:54:23**
